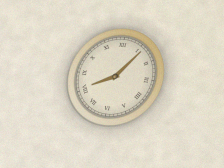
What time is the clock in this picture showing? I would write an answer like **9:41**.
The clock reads **8:06**
